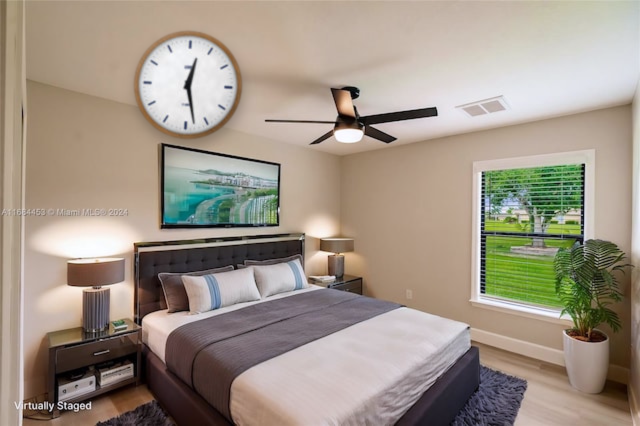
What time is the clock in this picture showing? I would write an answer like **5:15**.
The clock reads **12:28**
